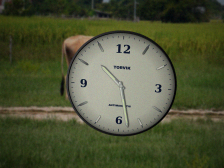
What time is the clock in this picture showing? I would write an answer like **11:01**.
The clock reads **10:28**
